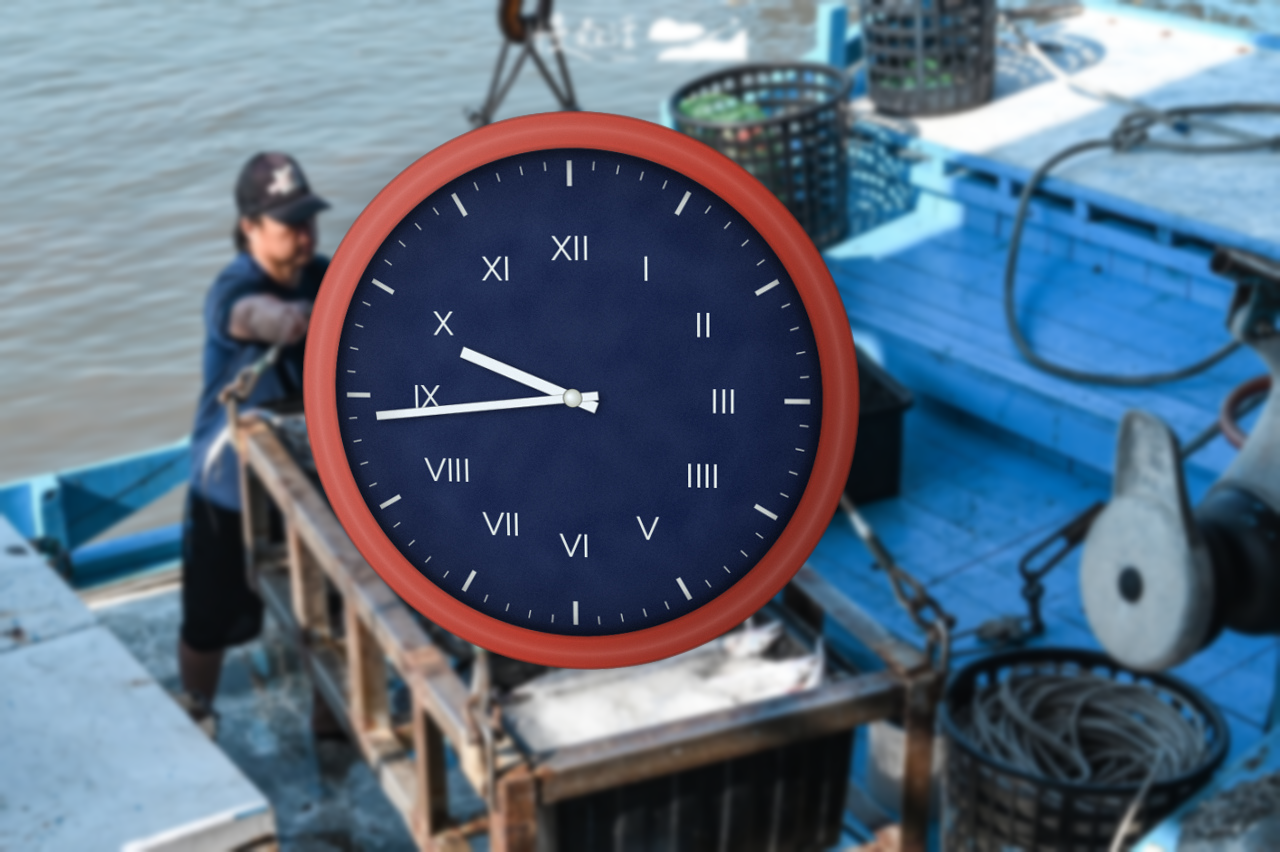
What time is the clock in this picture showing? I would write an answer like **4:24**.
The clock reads **9:44**
